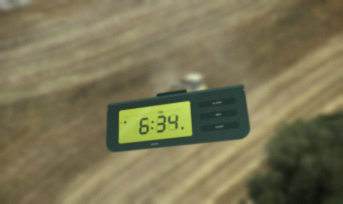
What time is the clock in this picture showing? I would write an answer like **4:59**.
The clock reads **6:34**
